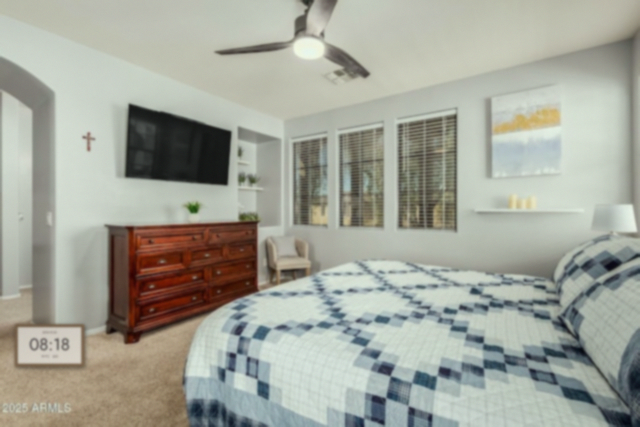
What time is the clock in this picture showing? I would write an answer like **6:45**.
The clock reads **8:18**
